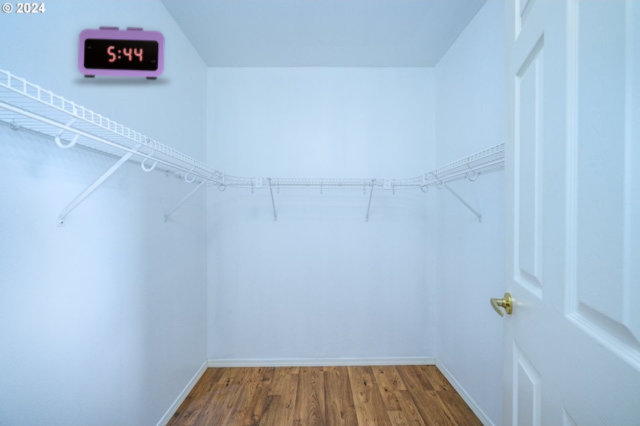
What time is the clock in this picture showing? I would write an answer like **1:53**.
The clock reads **5:44**
